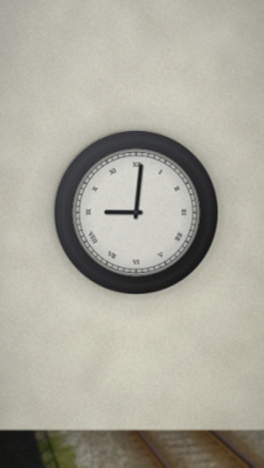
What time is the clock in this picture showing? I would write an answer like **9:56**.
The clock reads **9:01**
